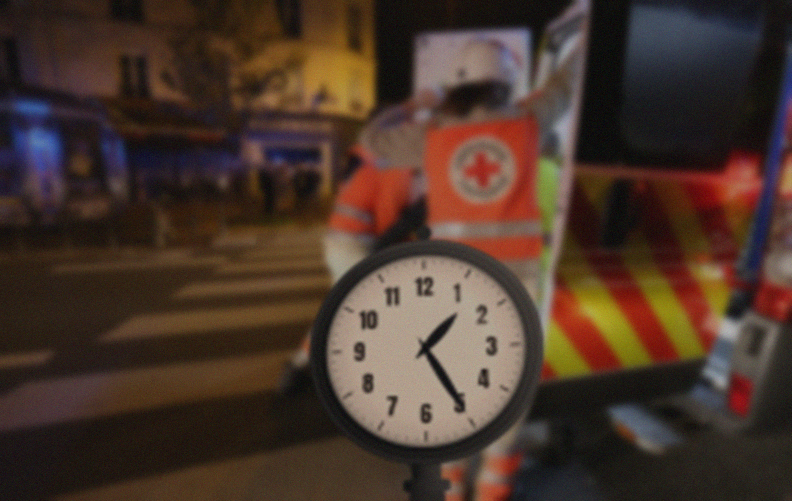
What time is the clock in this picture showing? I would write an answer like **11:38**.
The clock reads **1:25**
